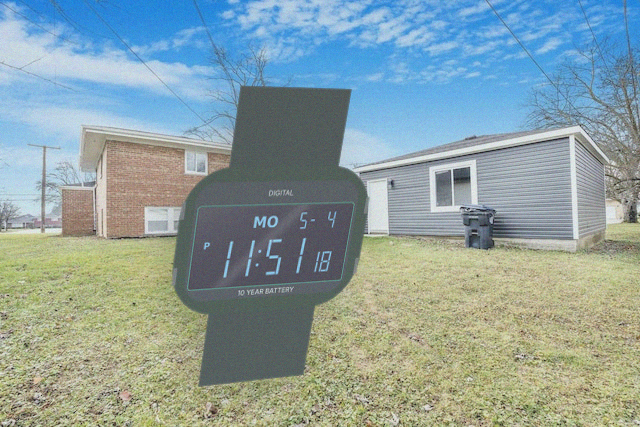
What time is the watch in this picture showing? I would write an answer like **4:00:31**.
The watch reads **11:51:18**
